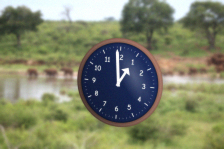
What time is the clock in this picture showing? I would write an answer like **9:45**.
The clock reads **12:59**
